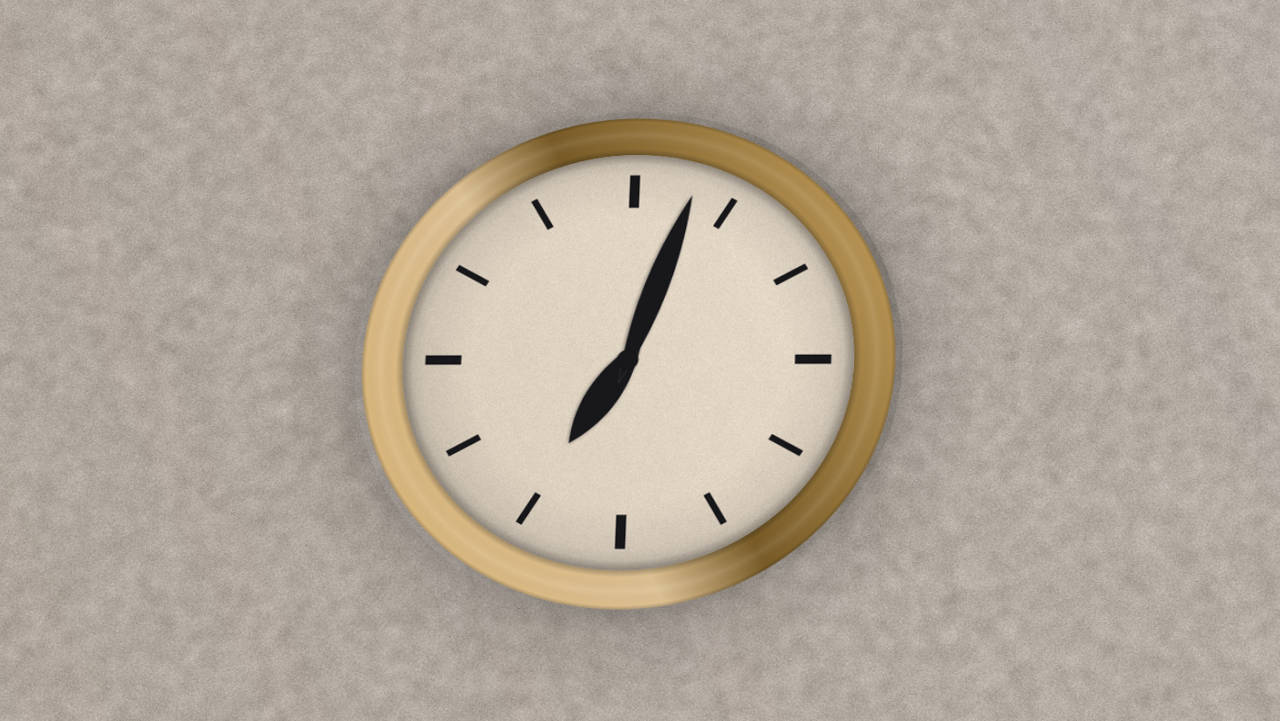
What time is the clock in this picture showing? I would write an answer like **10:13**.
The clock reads **7:03**
